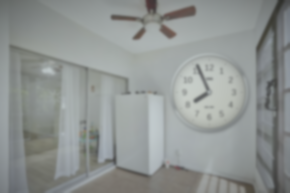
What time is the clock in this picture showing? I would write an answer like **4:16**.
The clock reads **7:56**
